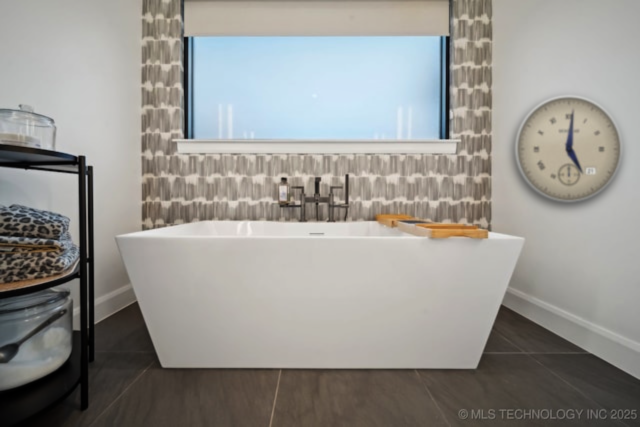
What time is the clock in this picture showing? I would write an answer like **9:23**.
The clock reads **5:01**
